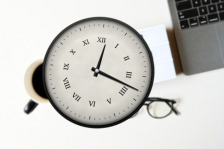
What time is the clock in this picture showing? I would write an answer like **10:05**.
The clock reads **12:18**
